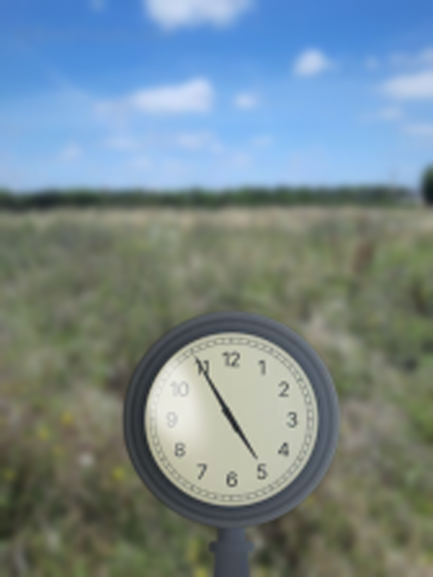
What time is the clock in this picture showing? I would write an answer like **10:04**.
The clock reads **4:55**
